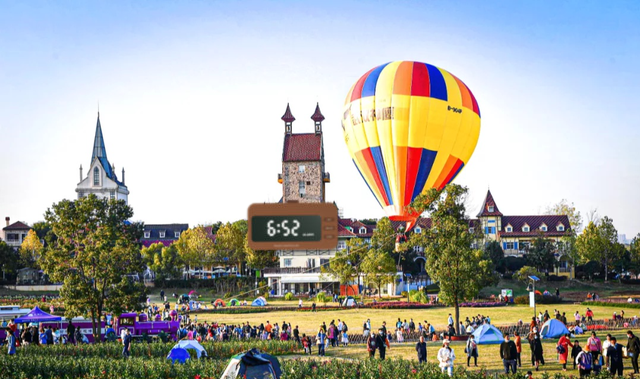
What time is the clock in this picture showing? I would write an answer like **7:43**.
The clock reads **6:52**
